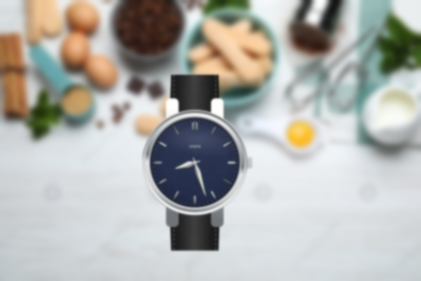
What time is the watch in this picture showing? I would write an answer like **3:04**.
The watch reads **8:27**
